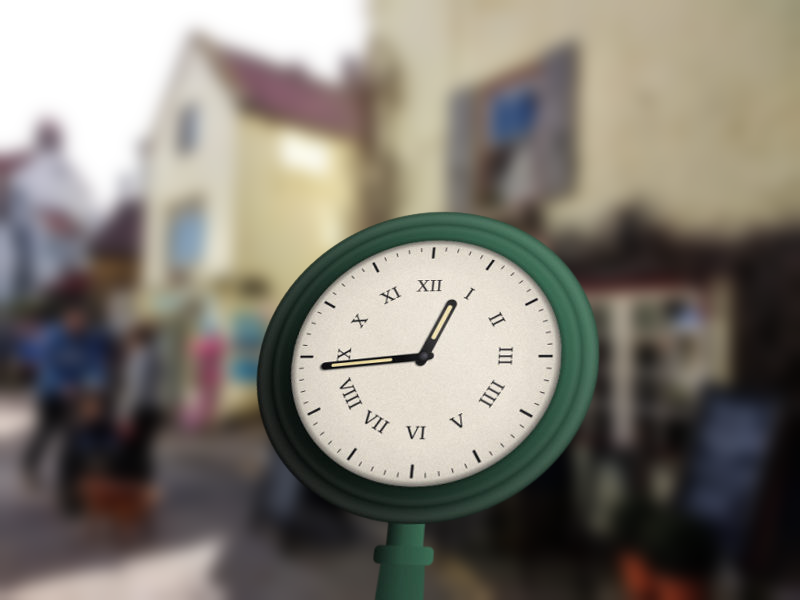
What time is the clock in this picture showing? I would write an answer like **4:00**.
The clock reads **12:44**
